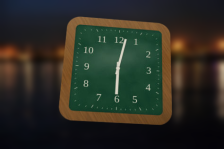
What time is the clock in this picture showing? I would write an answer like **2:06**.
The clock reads **6:02**
